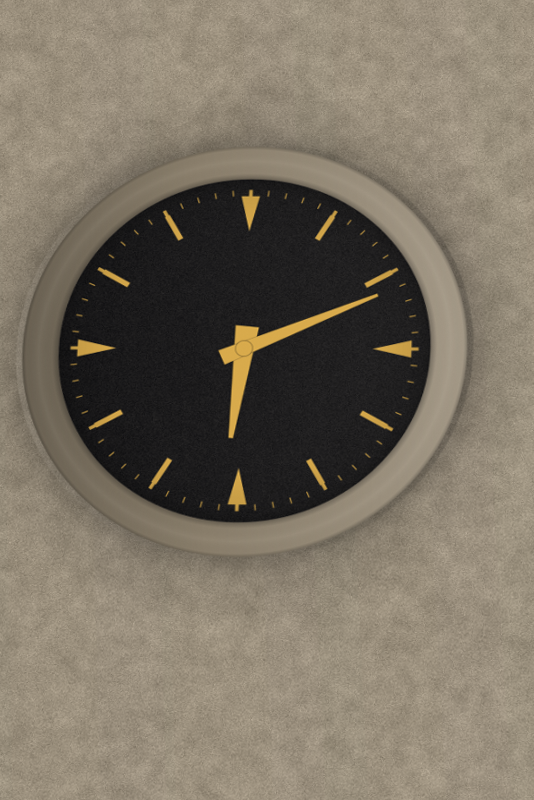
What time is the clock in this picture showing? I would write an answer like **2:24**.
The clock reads **6:11**
